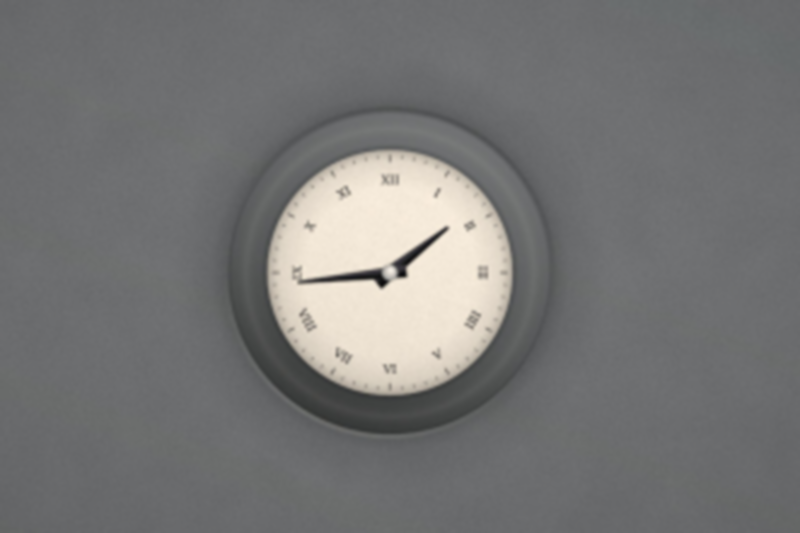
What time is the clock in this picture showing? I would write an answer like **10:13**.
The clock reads **1:44**
